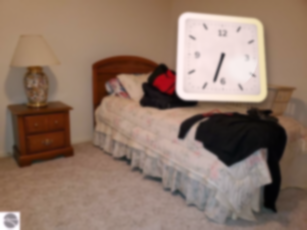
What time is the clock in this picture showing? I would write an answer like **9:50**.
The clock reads **6:33**
